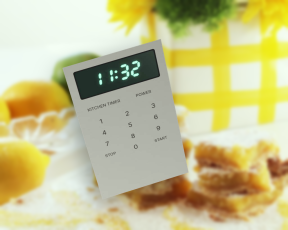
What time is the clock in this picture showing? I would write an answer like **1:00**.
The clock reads **11:32**
